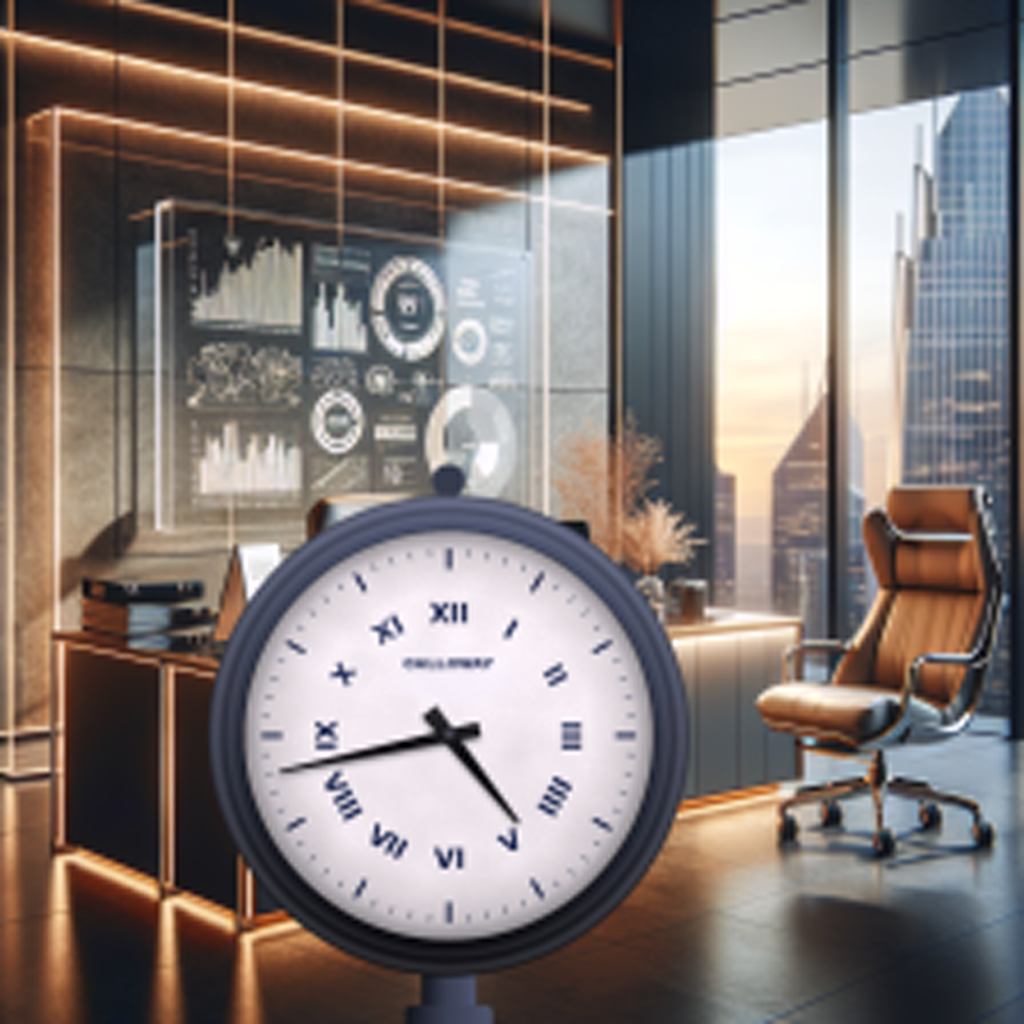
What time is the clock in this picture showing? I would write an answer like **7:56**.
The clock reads **4:43**
